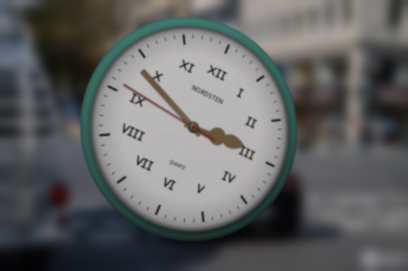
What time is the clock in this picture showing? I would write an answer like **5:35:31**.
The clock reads **2:48:46**
